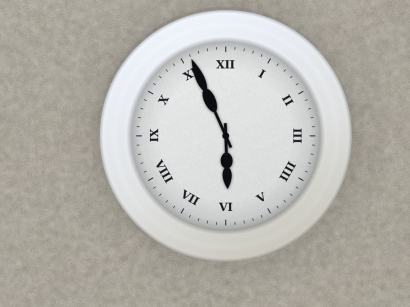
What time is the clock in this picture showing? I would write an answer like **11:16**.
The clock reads **5:56**
